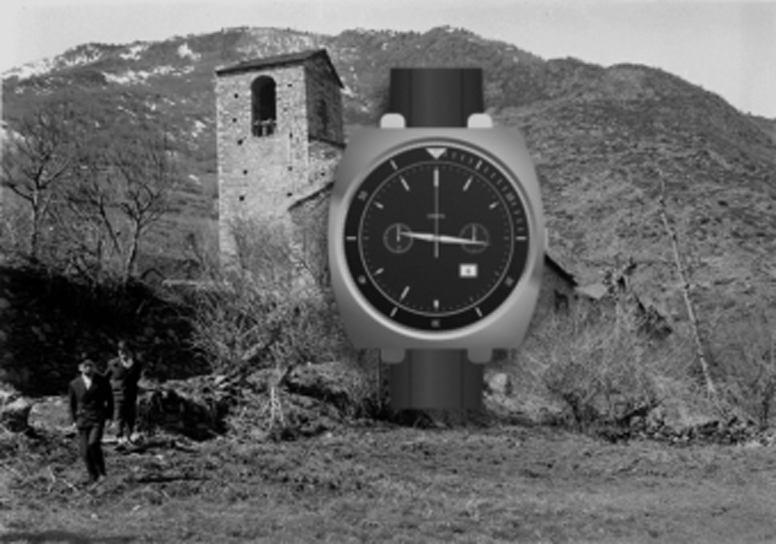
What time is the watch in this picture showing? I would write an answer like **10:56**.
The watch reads **9:16**
